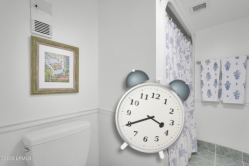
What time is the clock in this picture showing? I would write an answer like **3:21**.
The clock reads **3:40**
